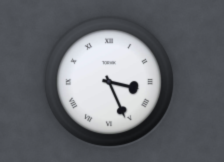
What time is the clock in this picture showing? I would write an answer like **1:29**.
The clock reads **3:26**
